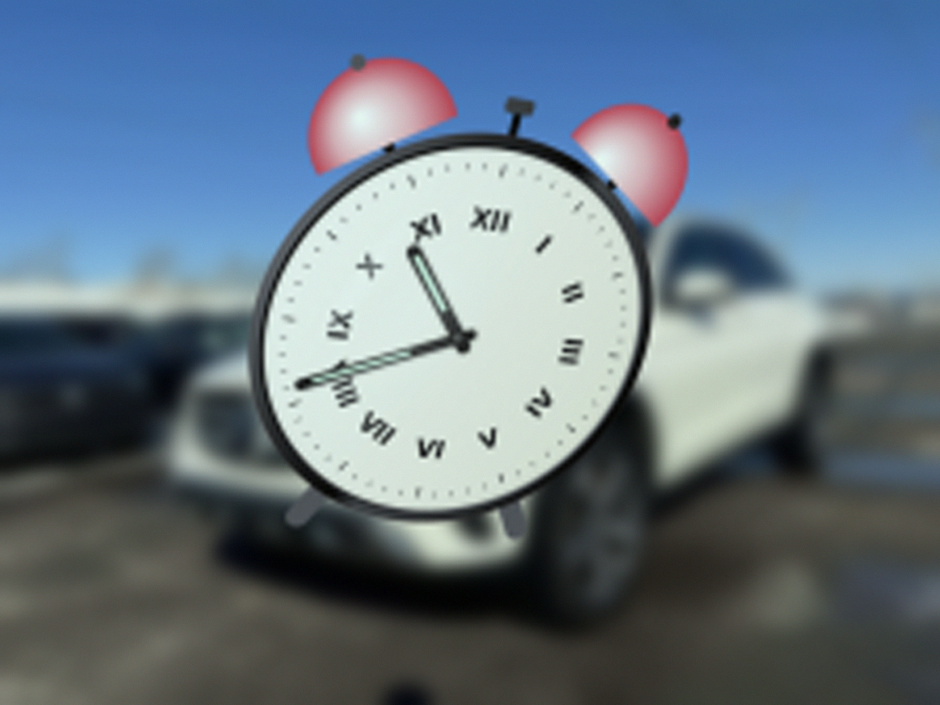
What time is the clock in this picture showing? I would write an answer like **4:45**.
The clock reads **10:41**
